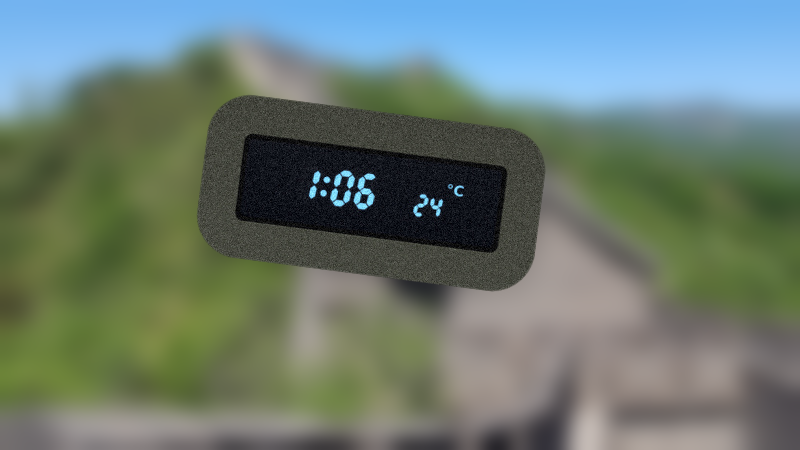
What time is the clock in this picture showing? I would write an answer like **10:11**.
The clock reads **1:06**
